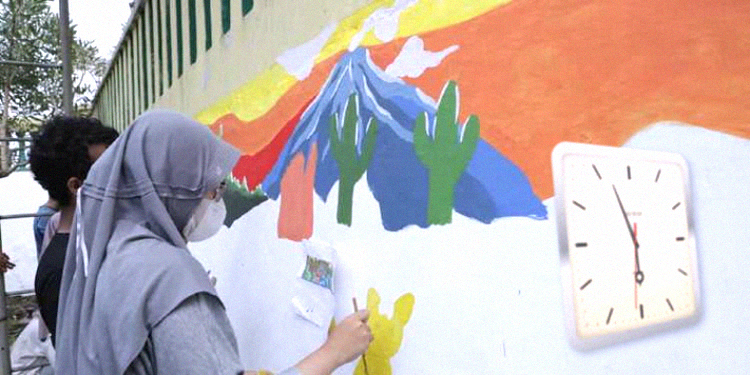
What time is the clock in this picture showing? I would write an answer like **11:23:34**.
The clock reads **5:56:31**
